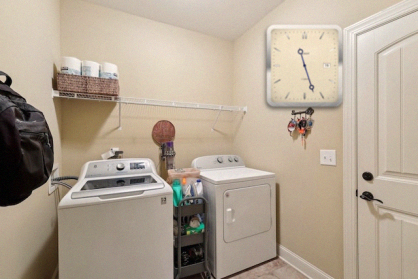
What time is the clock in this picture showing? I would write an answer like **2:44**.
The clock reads **11:27**
